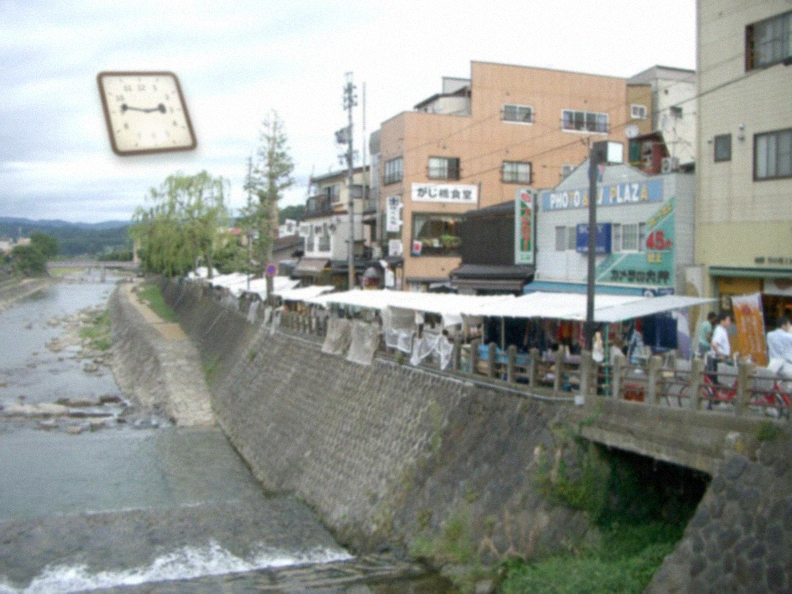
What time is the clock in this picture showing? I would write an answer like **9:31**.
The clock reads **2:47**
